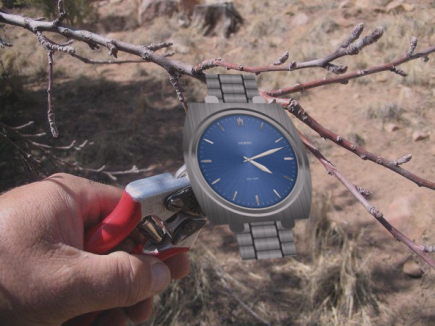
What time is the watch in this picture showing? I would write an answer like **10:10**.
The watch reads **4:12**
